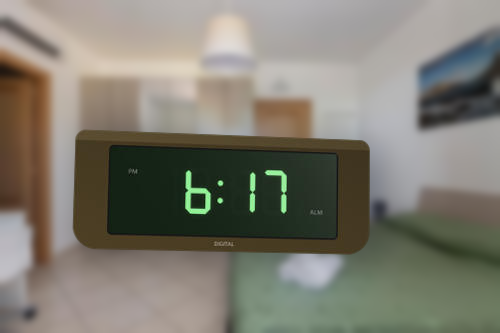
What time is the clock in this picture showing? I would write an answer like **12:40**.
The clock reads **6:17**
